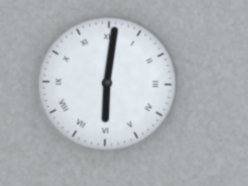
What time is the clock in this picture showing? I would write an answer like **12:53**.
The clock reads **6:01**
